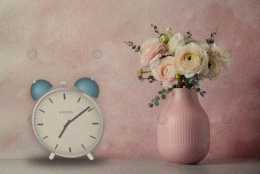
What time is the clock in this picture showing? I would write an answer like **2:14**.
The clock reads **7:09**
